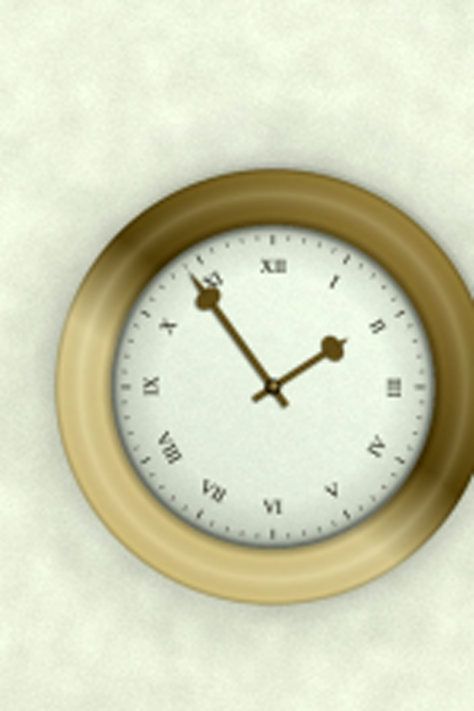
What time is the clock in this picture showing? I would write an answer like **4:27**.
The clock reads **1:54**
